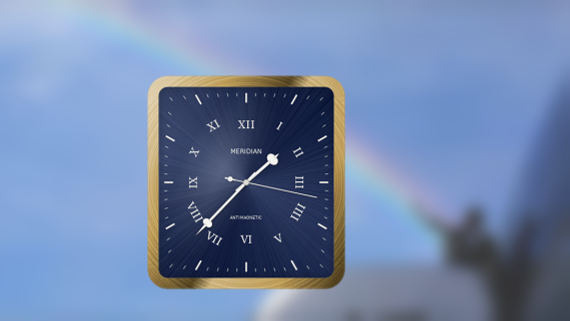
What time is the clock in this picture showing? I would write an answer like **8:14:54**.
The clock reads **1:37:17**
